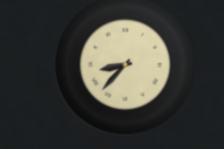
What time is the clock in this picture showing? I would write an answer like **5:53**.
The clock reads **8:37**
